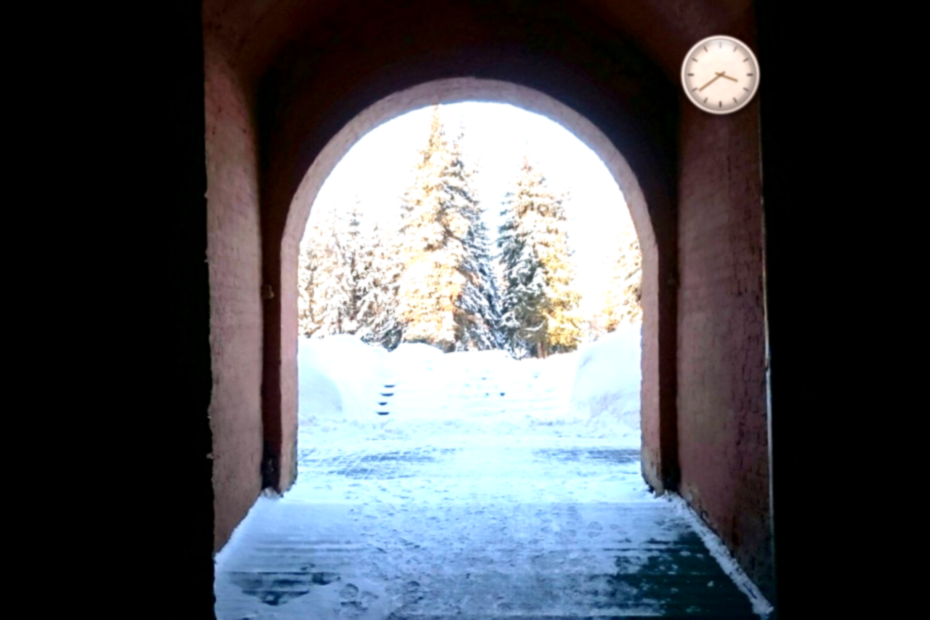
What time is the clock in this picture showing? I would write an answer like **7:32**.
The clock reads **3:39**
